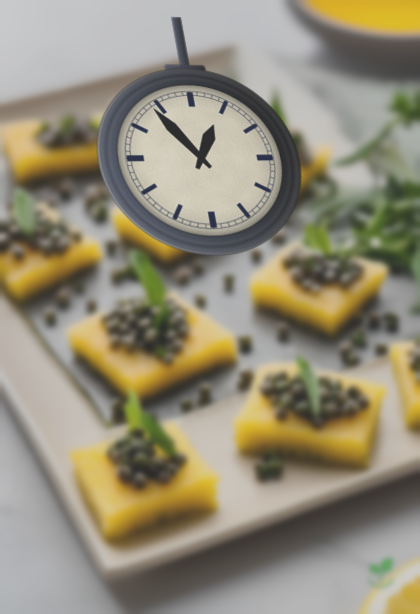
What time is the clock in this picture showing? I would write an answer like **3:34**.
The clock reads **12:54**
